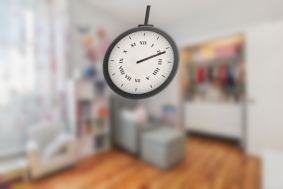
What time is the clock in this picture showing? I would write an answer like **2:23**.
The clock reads **2:11**
